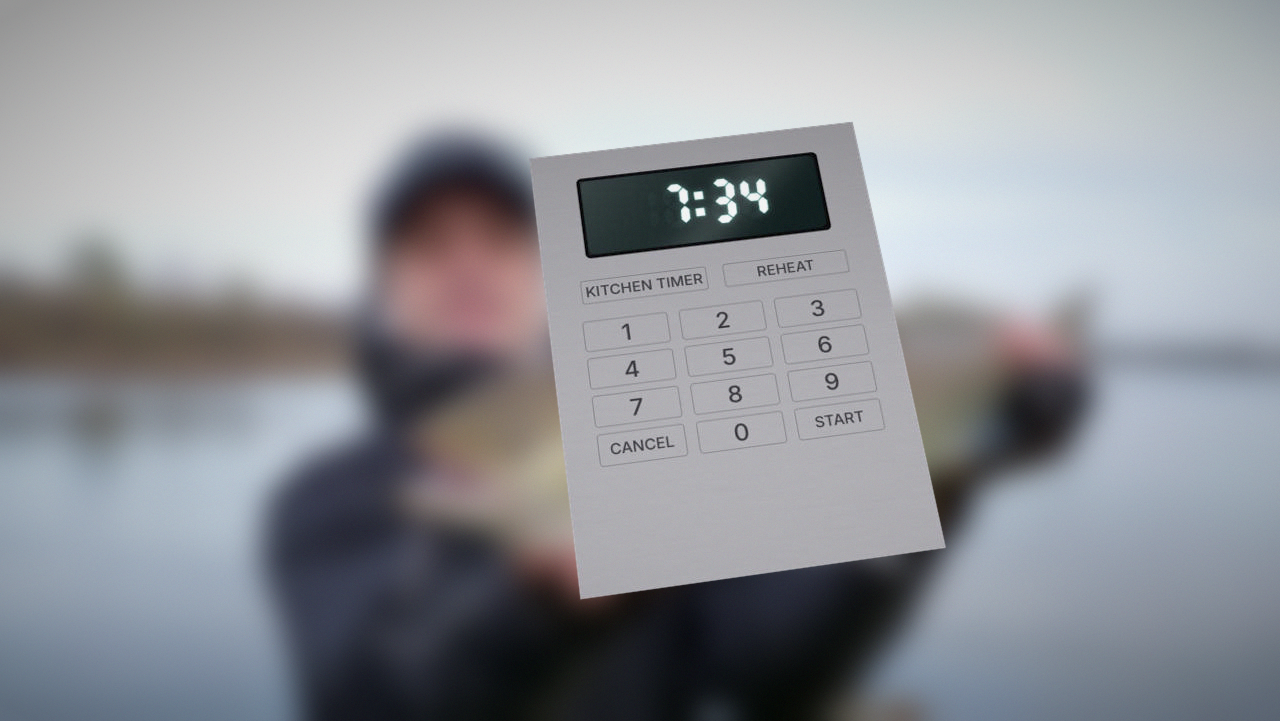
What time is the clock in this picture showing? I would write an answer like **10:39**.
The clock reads **7:34**
